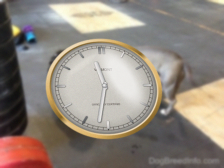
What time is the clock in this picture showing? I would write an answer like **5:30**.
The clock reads **11:32**
